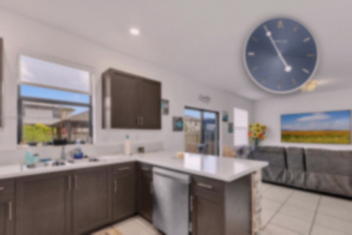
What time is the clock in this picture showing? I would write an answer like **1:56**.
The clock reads **4:55**
